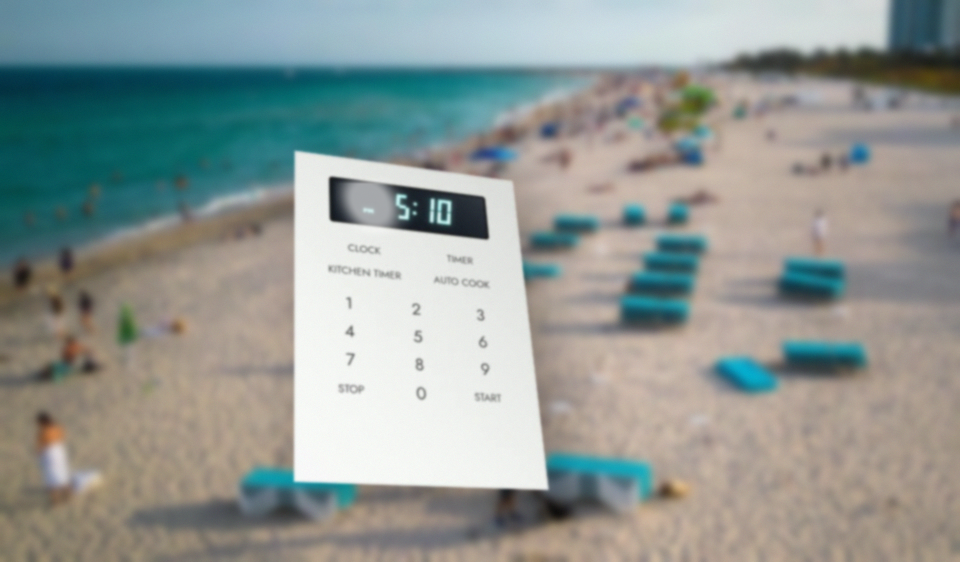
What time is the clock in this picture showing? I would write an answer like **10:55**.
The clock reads **5:10**
